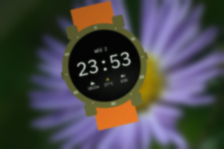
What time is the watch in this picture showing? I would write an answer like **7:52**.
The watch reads **23:53**
